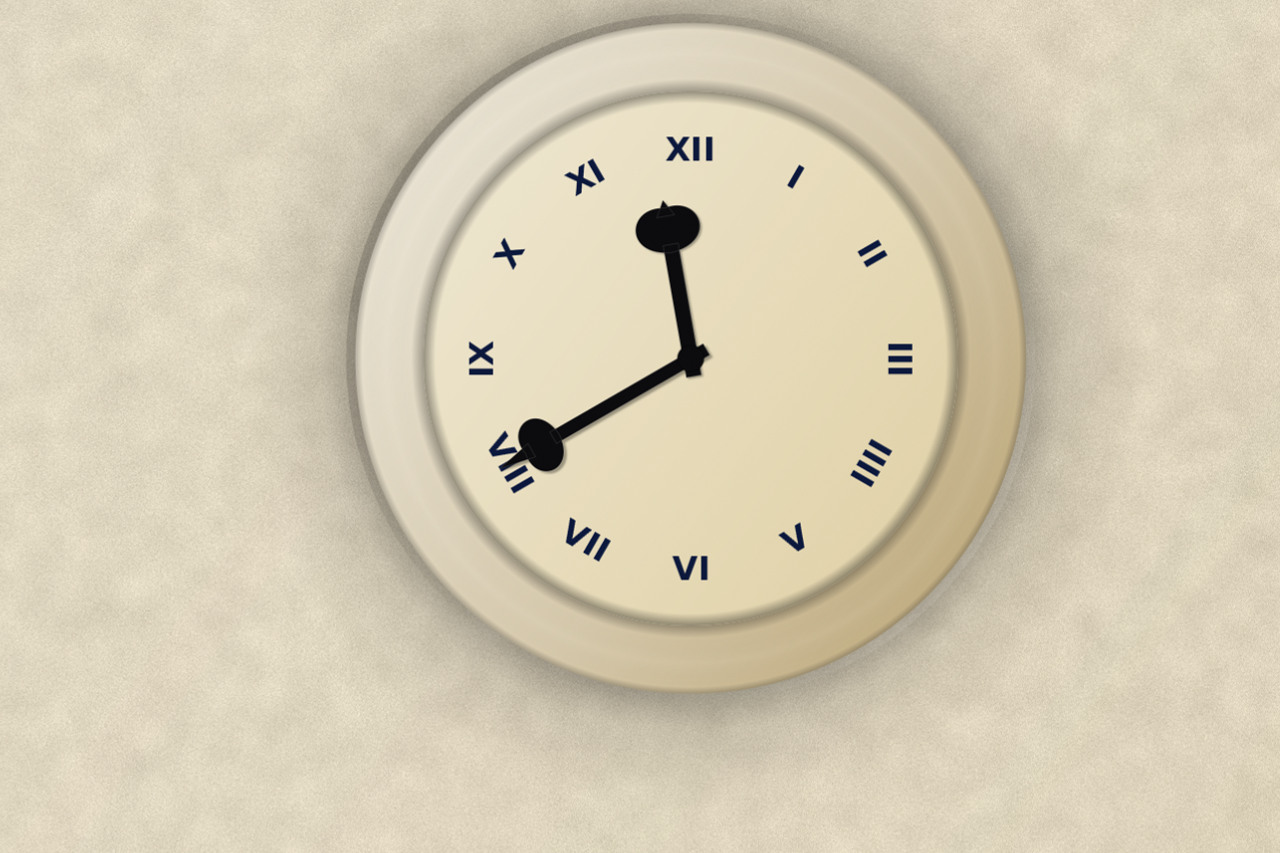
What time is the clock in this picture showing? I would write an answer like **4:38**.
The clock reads **11:40**
